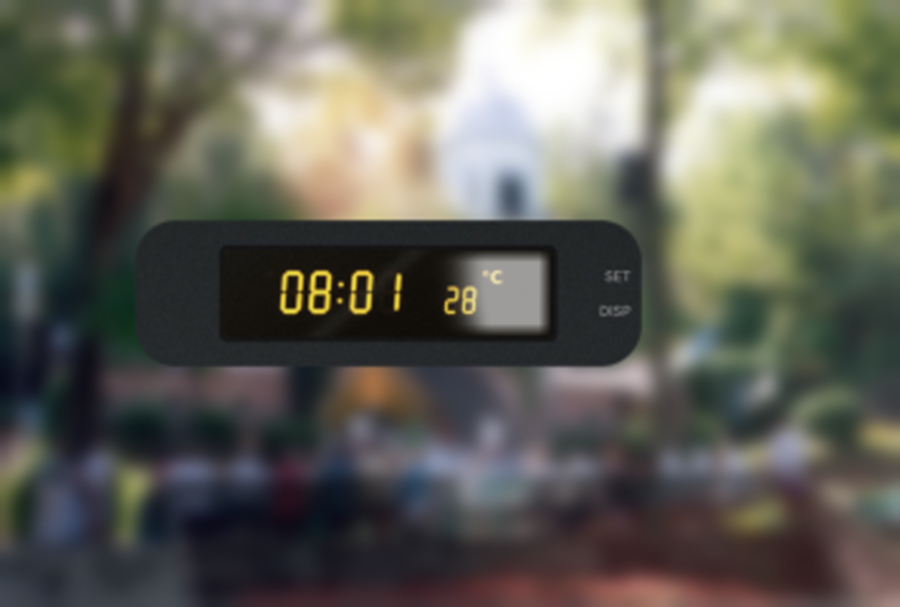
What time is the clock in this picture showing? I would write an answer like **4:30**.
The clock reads **8:01**
